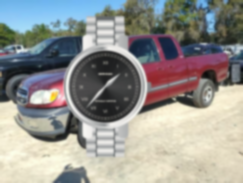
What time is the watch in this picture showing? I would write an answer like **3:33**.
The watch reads **1:37**
